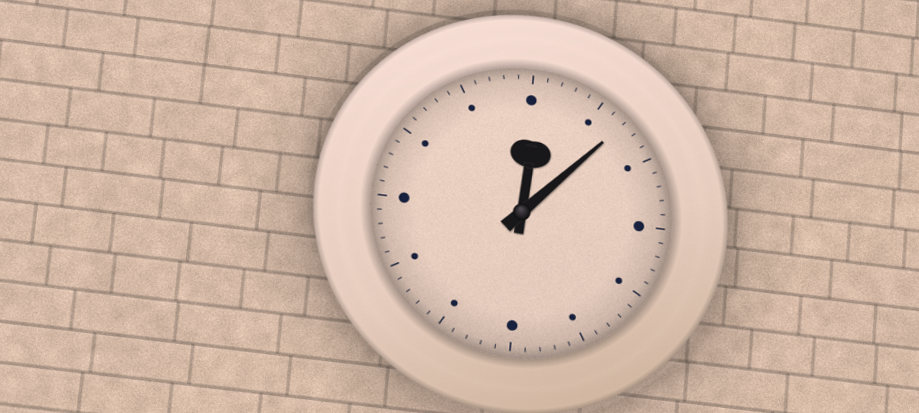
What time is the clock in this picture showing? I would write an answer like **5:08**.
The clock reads **12:07**
